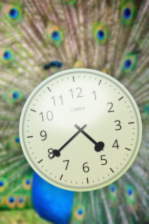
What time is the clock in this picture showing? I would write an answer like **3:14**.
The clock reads **4:39**
